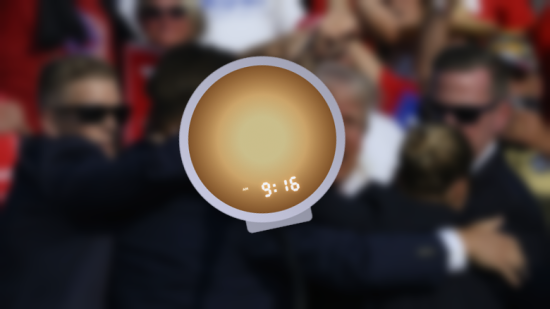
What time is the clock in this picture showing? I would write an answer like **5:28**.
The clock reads **9:16**
